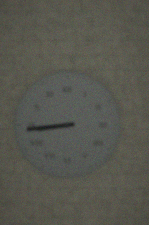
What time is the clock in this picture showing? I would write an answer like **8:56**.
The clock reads **8:44**
